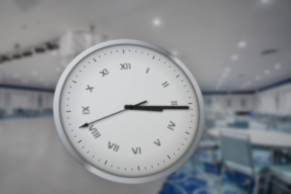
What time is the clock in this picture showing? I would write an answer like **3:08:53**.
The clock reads **3:15:42**
